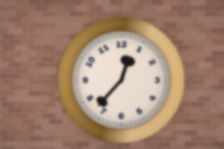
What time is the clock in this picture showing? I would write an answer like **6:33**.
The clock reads **12:37**
